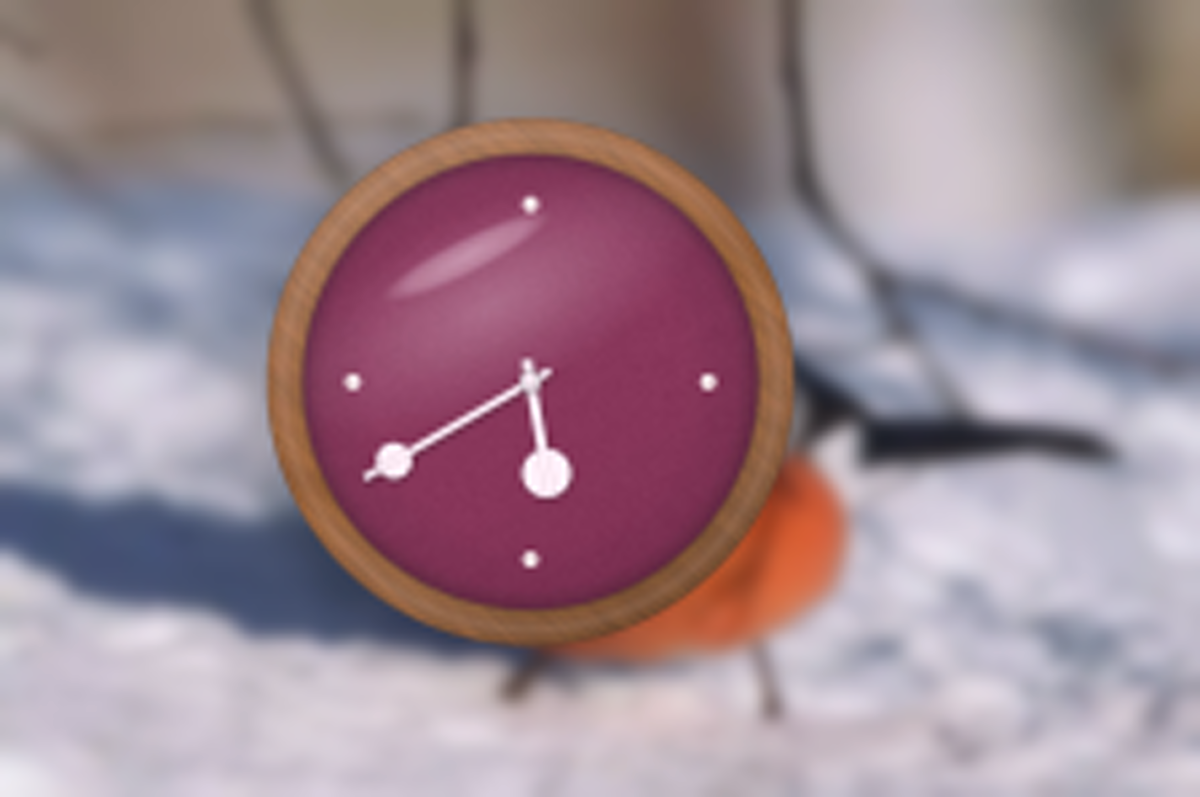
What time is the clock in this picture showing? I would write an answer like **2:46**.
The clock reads **5:40**
